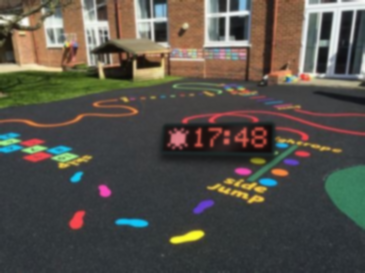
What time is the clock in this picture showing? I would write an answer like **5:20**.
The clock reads **17:48**
